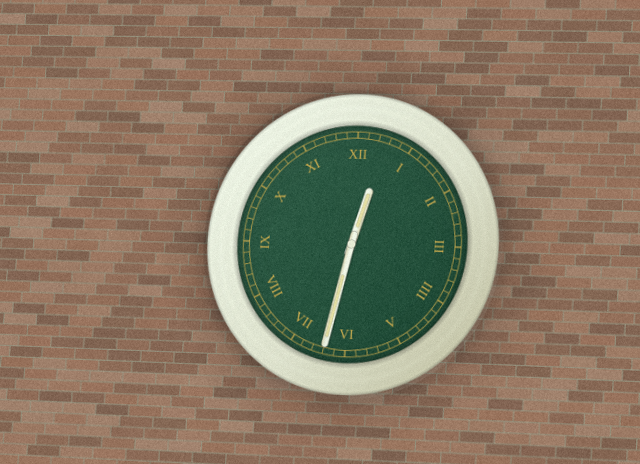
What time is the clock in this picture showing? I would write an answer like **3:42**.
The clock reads **12:32**
